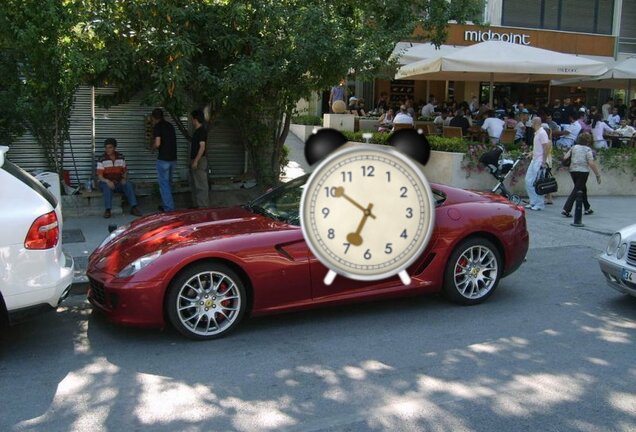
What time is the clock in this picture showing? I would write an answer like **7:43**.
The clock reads **6:51**
